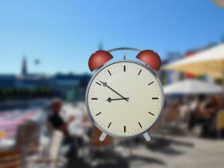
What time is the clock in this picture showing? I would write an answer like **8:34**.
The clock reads **8:51**
